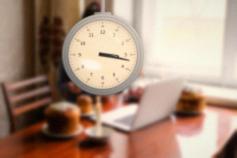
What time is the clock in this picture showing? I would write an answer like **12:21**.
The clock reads **3:17**
